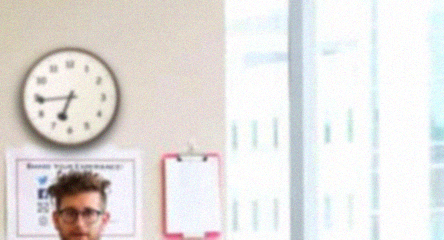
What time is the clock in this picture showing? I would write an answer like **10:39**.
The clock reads **6:44**
